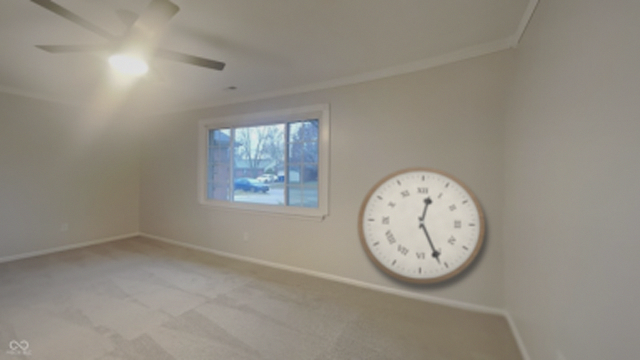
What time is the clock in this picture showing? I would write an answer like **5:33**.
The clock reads **12:26**
